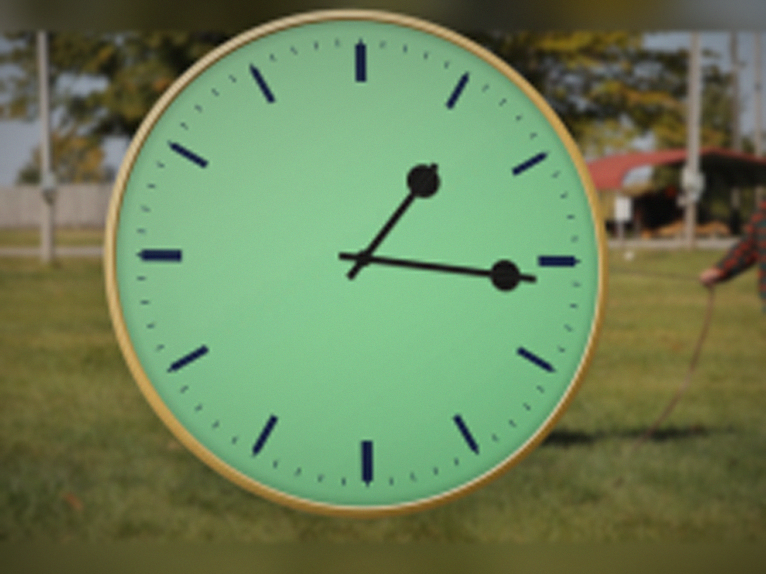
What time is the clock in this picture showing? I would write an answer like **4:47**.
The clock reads **1:16**
